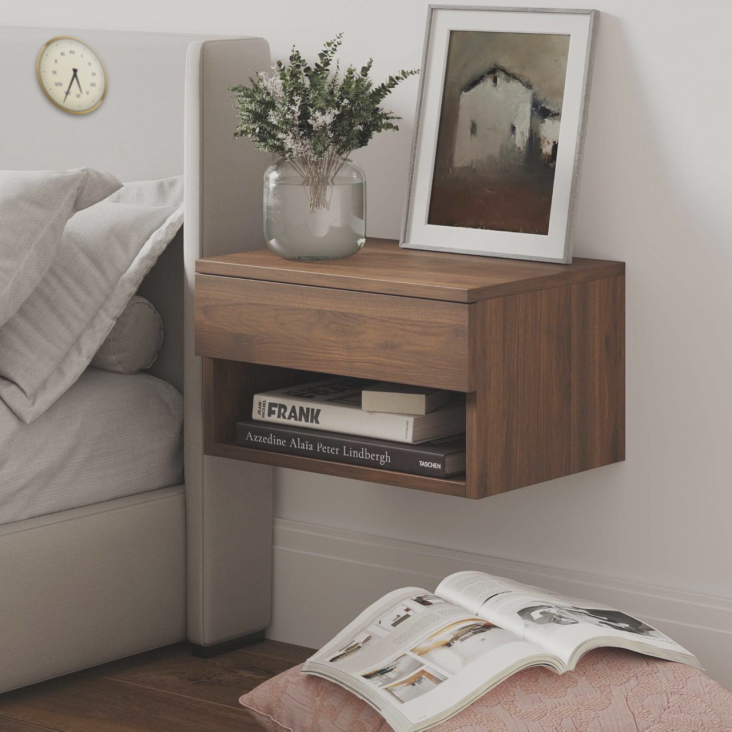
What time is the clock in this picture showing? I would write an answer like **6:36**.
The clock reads **5:35**
